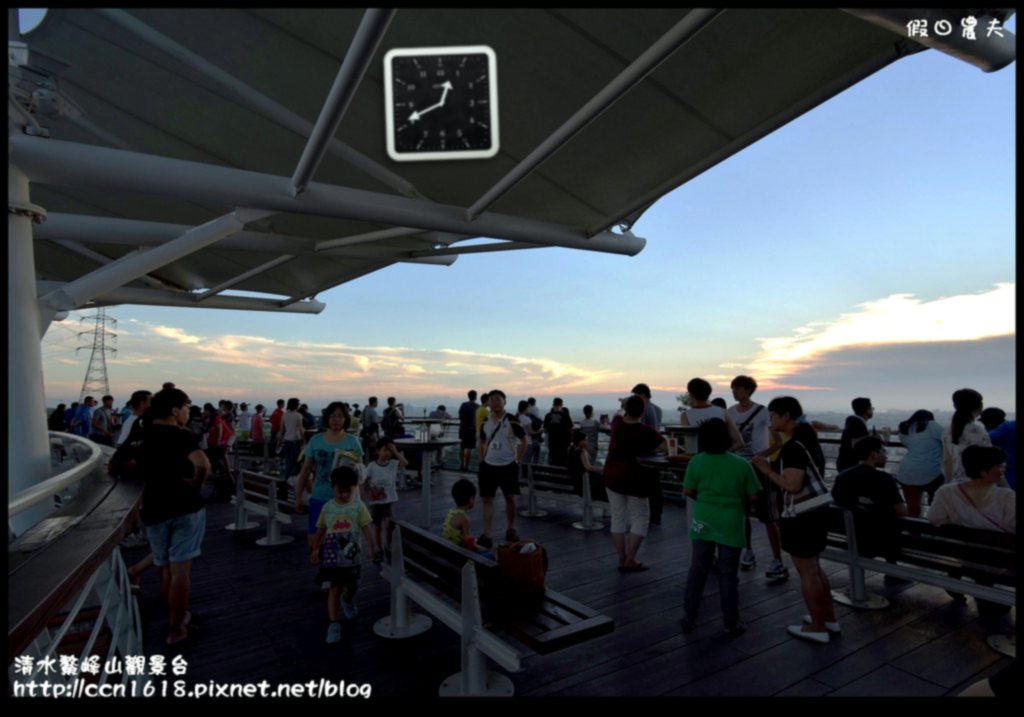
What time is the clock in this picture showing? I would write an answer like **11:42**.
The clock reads **12:41**
